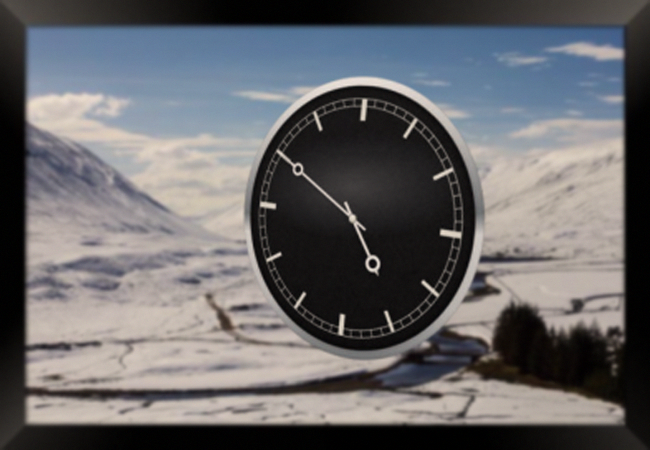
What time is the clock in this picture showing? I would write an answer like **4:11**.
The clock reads **4:50**
